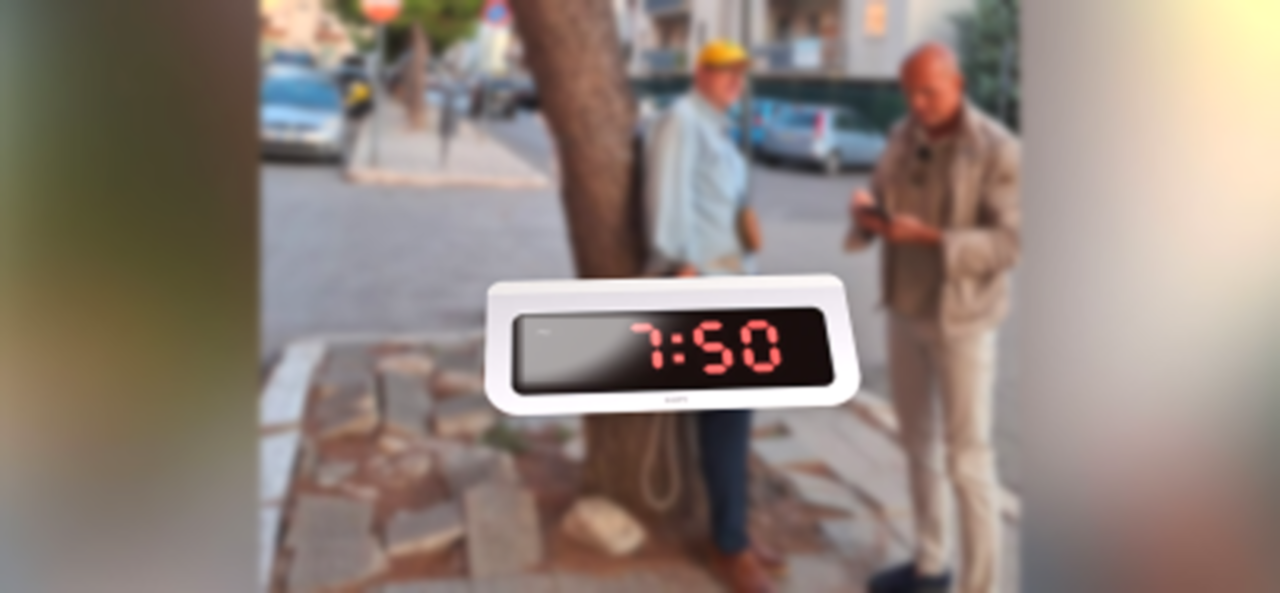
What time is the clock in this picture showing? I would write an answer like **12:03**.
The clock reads **7:50**
